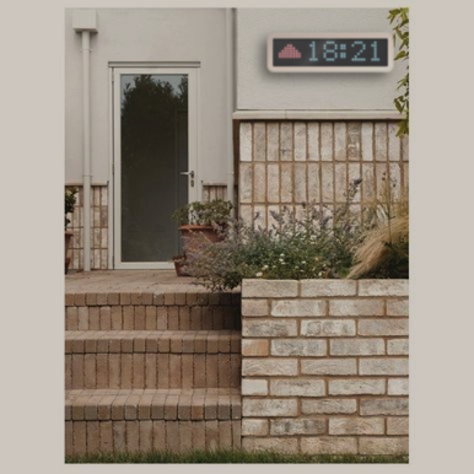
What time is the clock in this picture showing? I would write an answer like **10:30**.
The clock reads **18:21**
